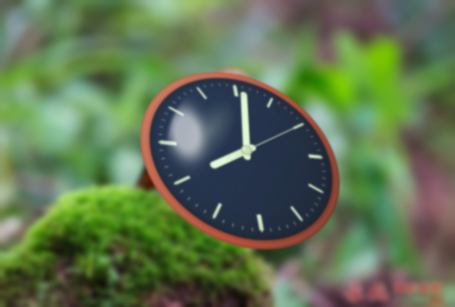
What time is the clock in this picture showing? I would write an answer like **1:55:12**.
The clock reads **8:01:10**
